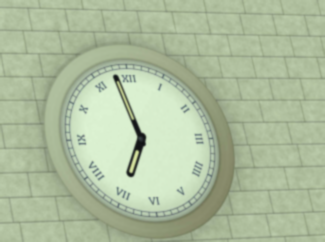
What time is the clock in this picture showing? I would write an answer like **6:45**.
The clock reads **6:58**
